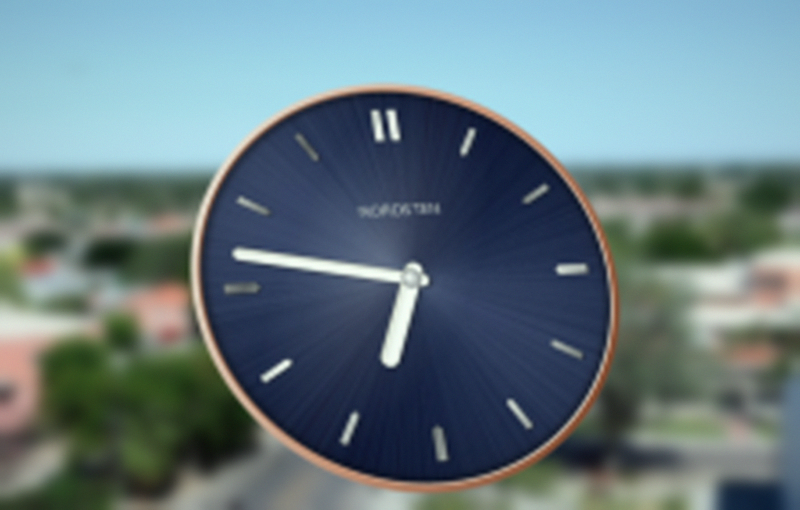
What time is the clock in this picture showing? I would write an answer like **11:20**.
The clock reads **6:47**
